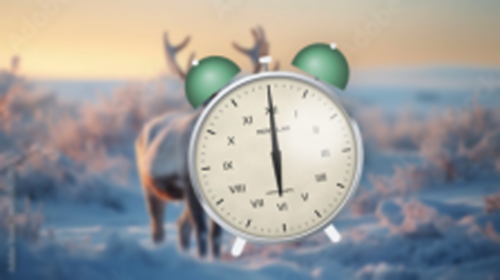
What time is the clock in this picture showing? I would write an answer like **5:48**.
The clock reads **6:00**
